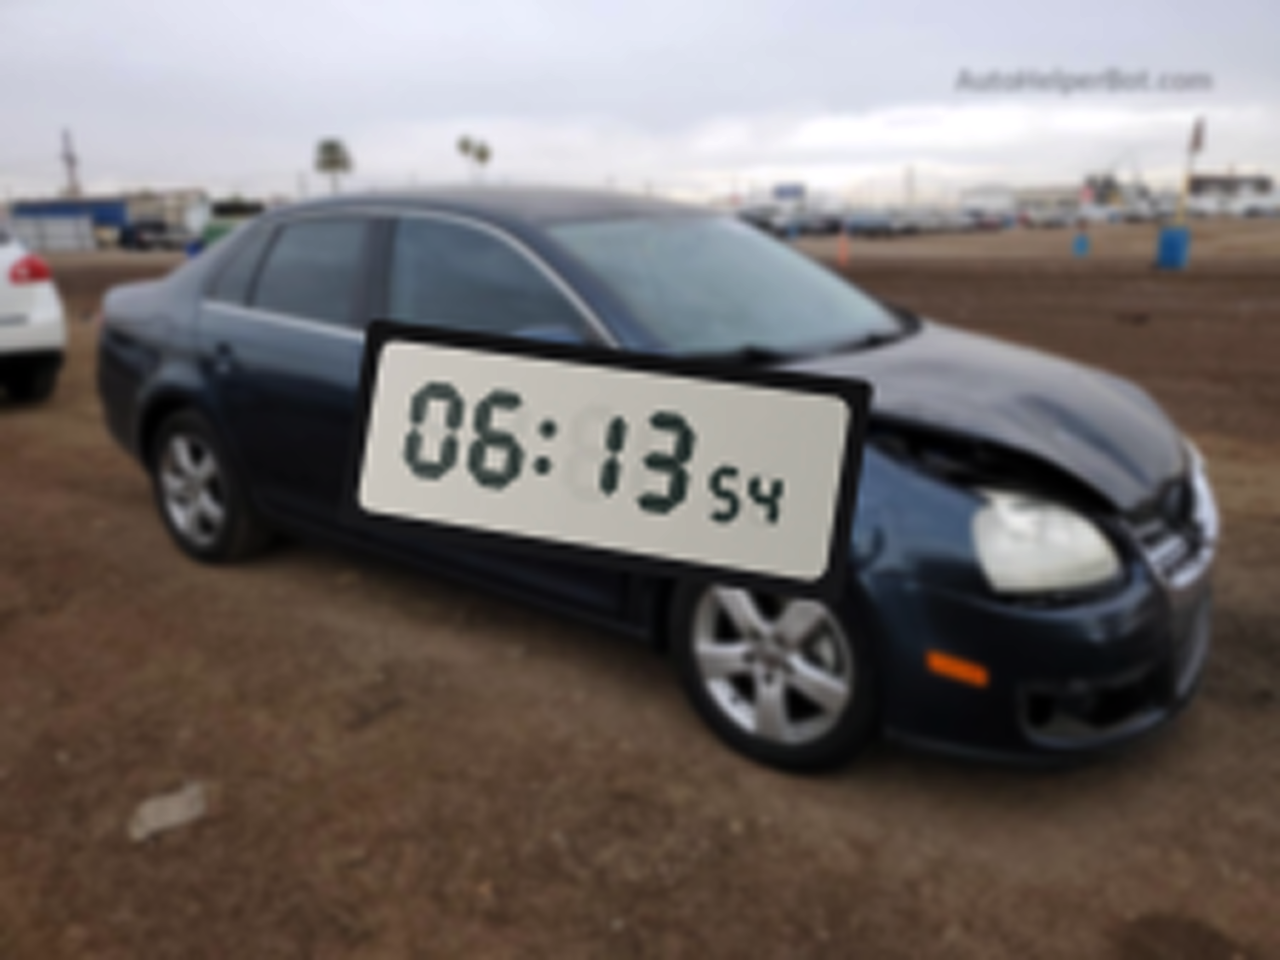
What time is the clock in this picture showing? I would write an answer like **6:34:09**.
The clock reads **6:13:54**
